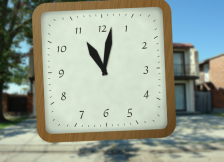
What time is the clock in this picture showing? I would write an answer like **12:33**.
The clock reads **11:02**
